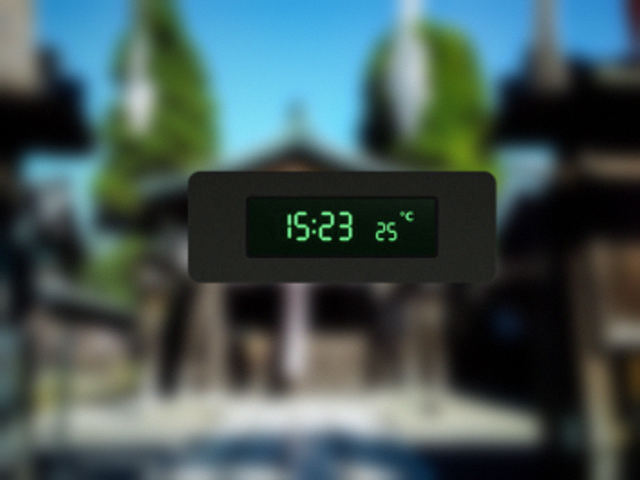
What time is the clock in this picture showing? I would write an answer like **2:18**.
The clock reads **15:23**
